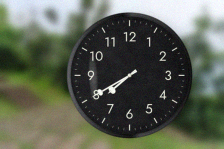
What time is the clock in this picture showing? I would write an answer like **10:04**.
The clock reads **7:40**
